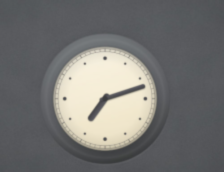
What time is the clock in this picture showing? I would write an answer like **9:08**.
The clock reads **7:12**
